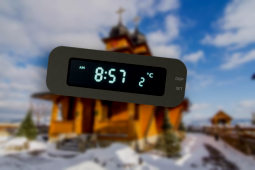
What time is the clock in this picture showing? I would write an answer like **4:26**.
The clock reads **8:57**
